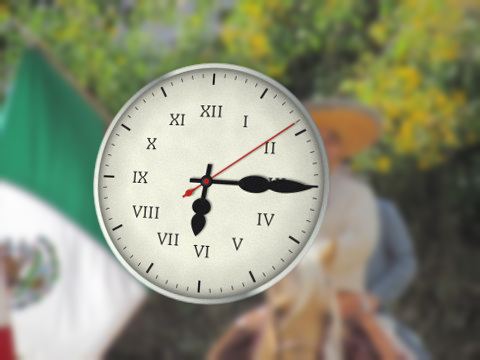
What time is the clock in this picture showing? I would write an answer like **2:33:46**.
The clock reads **6:15:09**
